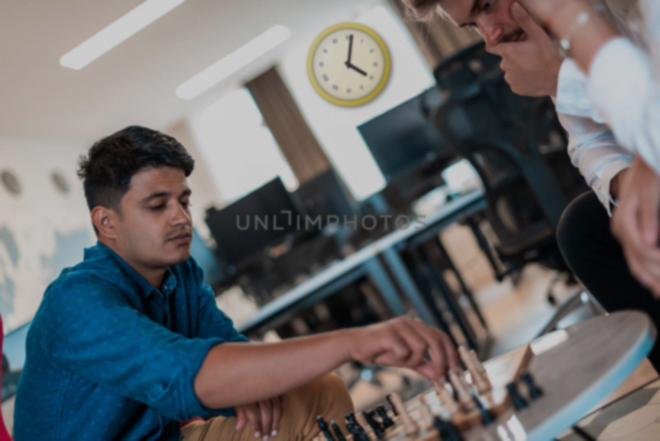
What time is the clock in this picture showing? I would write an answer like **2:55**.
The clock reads **4:01**
